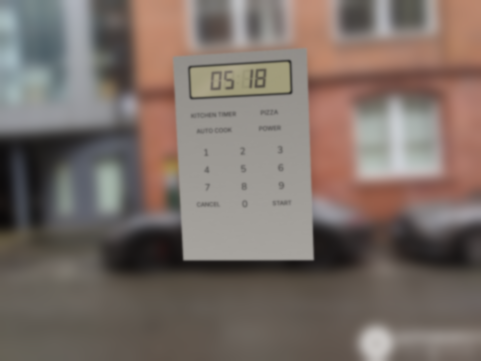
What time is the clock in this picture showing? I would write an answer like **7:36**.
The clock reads **5:18**
